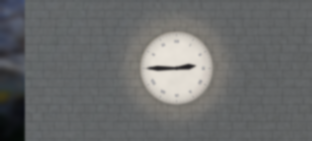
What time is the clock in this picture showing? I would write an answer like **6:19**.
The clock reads **2:45**
